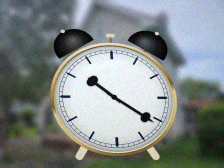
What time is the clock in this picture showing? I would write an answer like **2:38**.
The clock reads **10:21**
